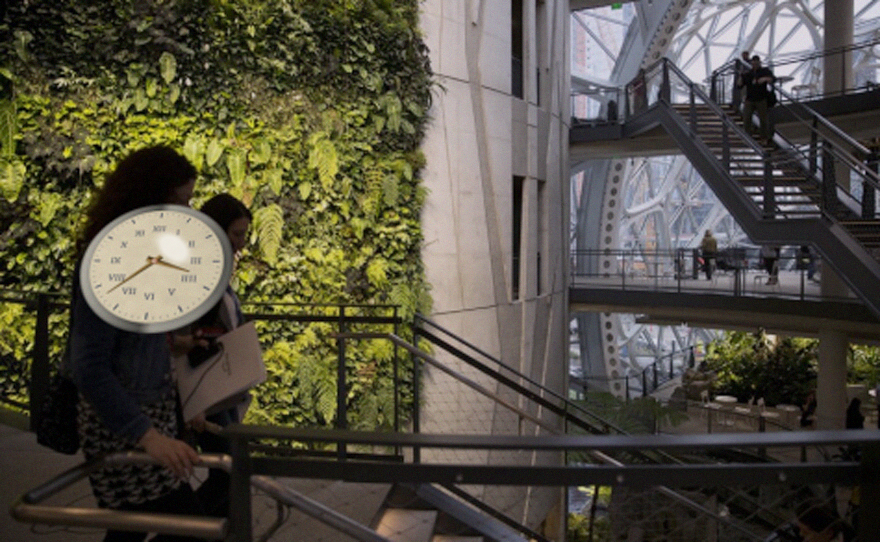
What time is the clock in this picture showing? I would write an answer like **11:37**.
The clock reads **3:38**
